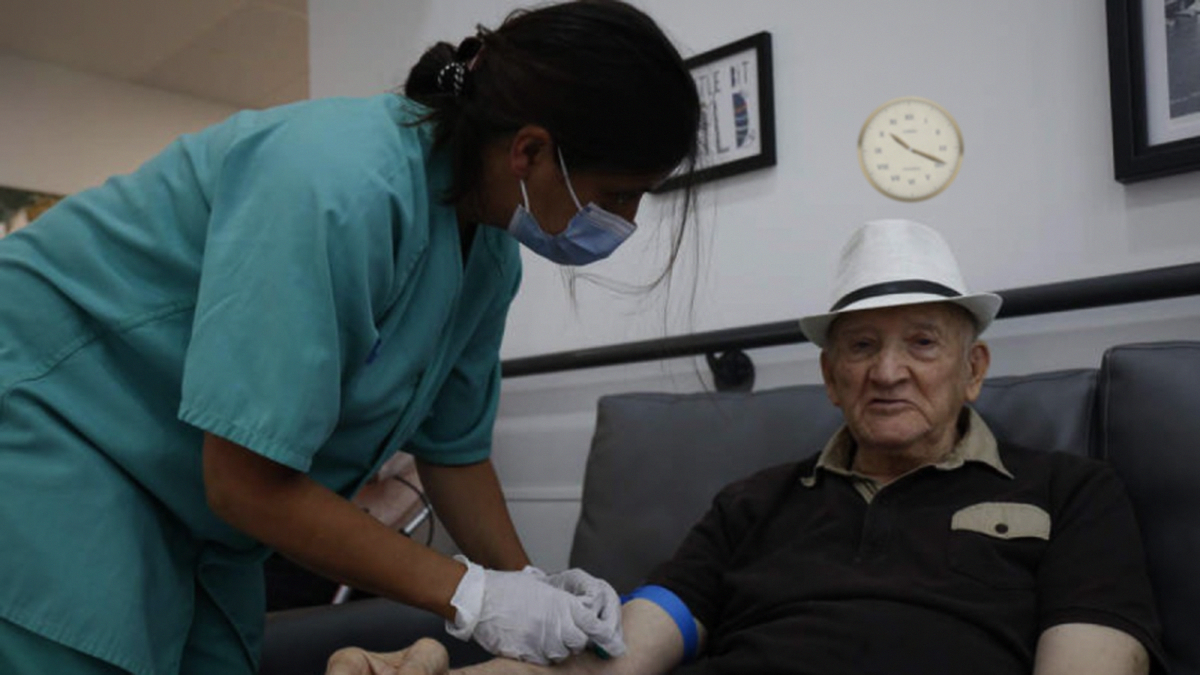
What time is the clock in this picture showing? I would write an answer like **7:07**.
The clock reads **10:19**
